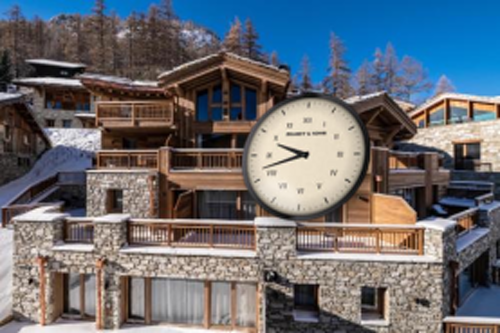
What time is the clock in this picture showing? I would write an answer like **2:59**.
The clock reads **9:42**
